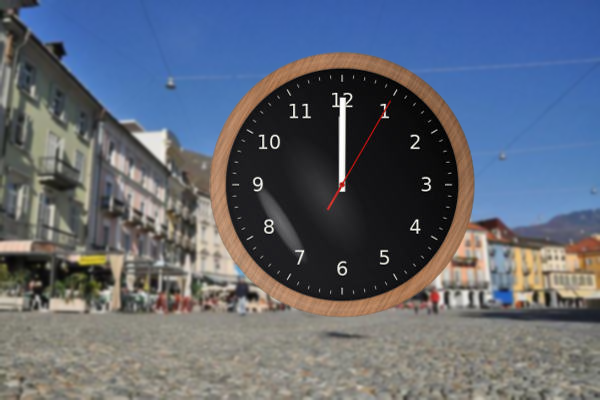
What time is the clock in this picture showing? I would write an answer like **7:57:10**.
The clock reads **12:00:05**
